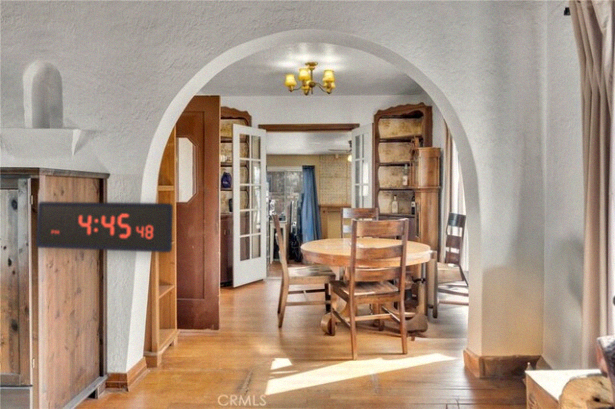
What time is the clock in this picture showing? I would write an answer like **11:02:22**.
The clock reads **4:45:48**
